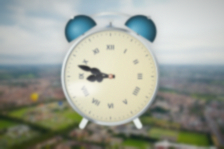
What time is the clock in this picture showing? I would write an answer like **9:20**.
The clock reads **8:48**
